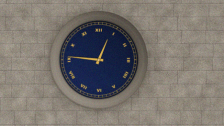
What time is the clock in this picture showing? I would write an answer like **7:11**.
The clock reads **12:46**
